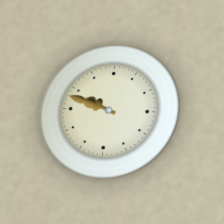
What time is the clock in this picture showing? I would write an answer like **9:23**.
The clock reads **9:48**
